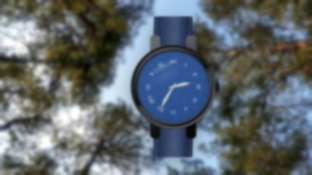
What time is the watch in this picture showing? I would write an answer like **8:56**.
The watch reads **2:35**
